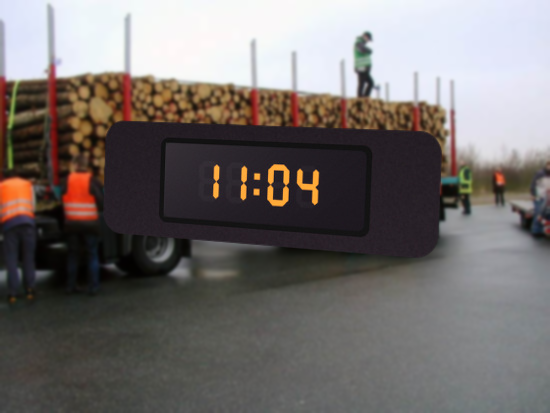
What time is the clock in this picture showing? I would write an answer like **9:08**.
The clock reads **11:04**
